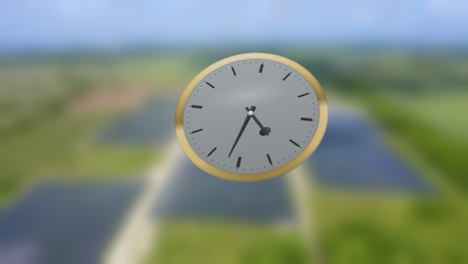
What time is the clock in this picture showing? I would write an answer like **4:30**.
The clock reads **4:32**
